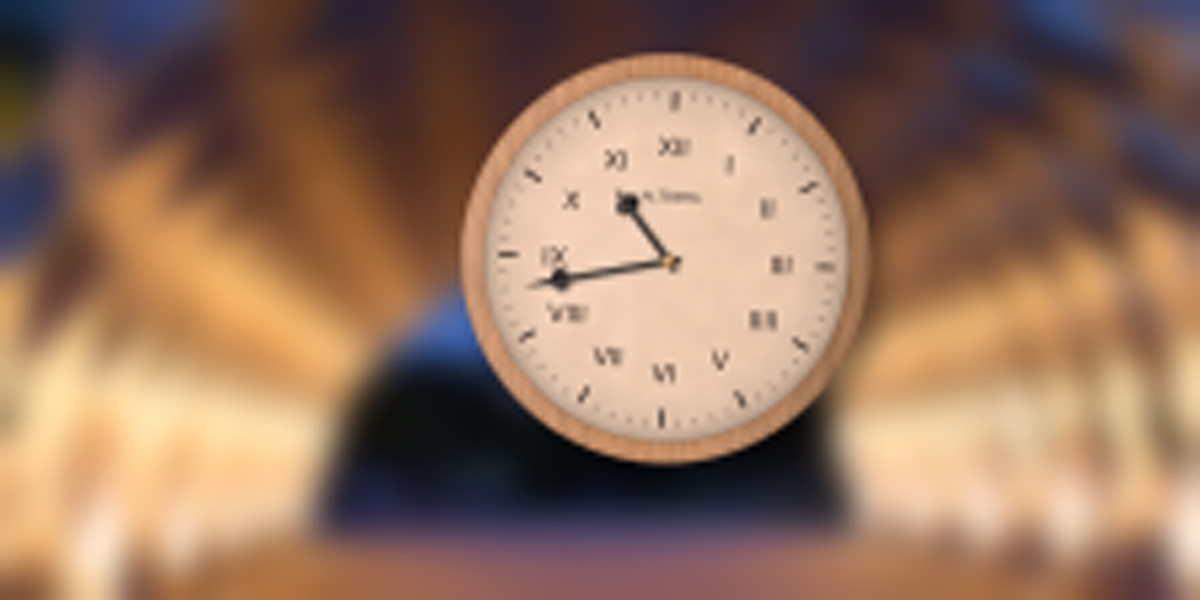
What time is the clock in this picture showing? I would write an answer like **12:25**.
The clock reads **10:43**
